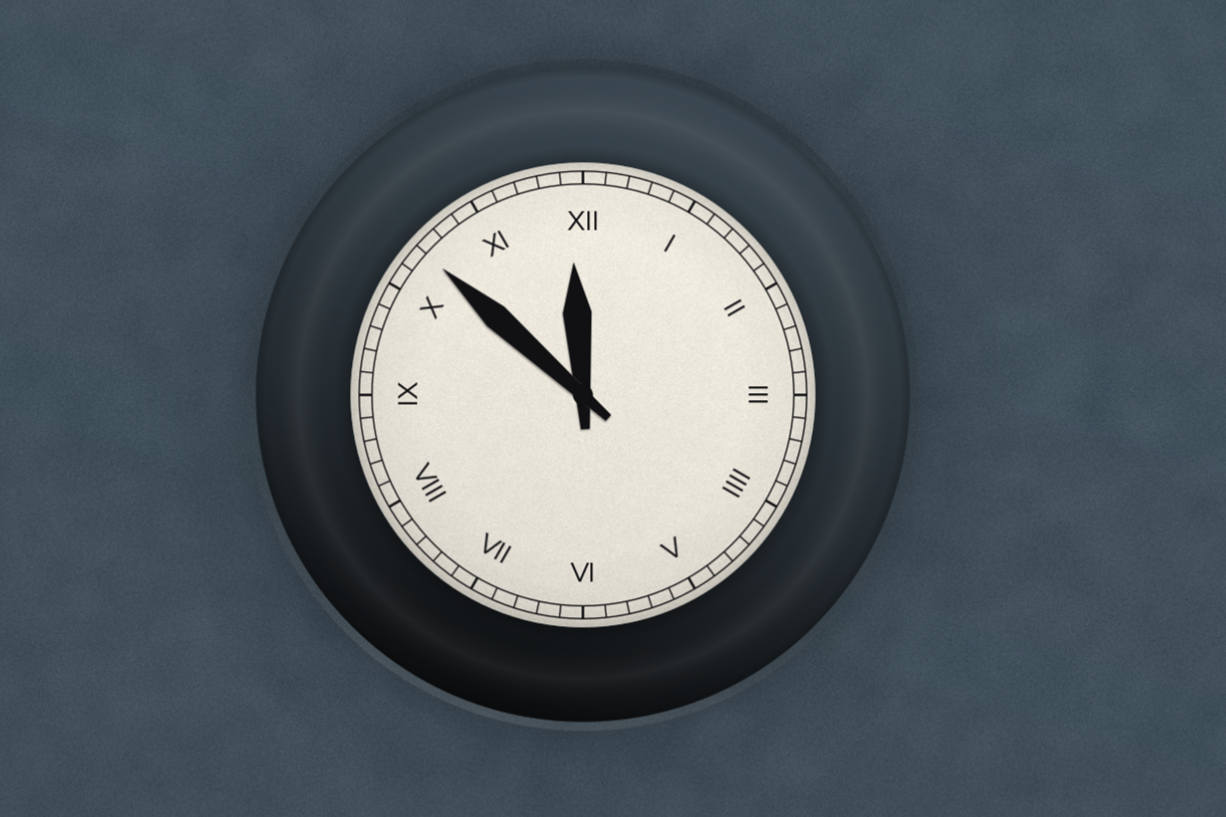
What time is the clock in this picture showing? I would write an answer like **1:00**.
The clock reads **11:52**
